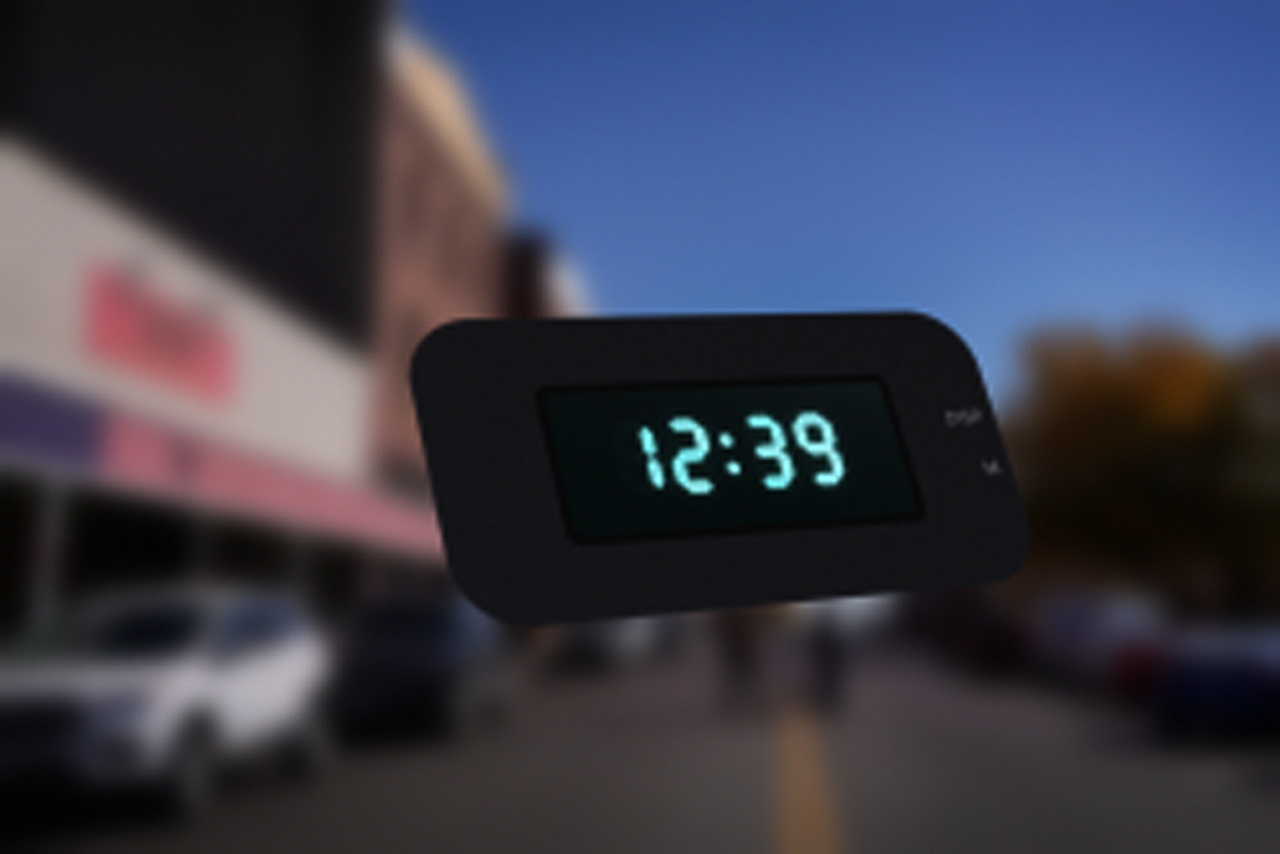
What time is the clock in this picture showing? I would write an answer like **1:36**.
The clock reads **12:39**
